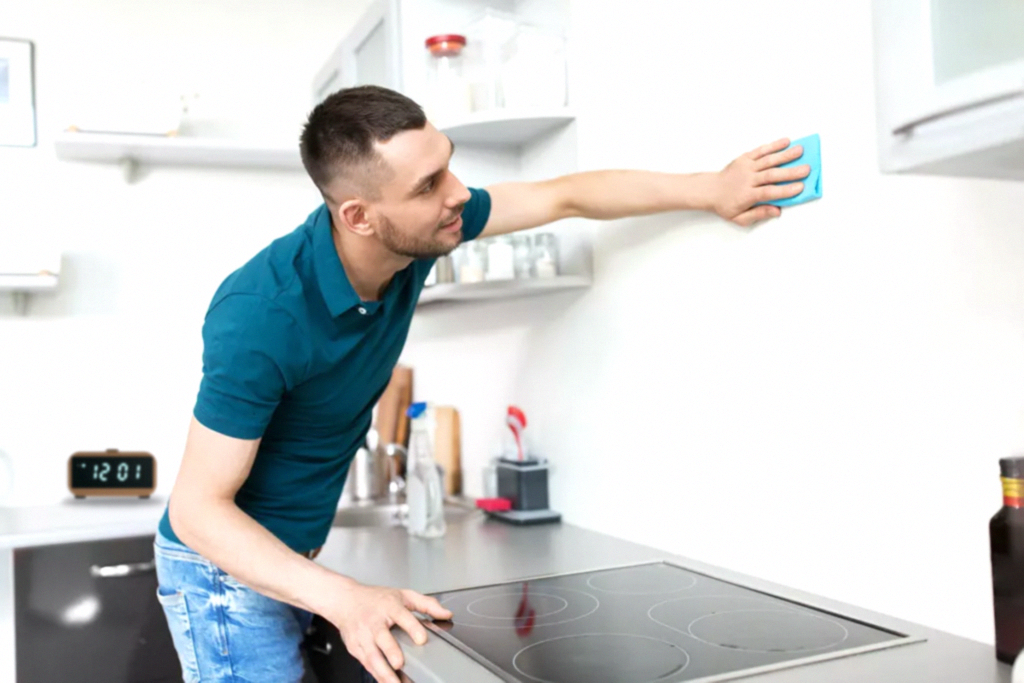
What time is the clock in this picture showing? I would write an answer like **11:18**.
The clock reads **12:01**
